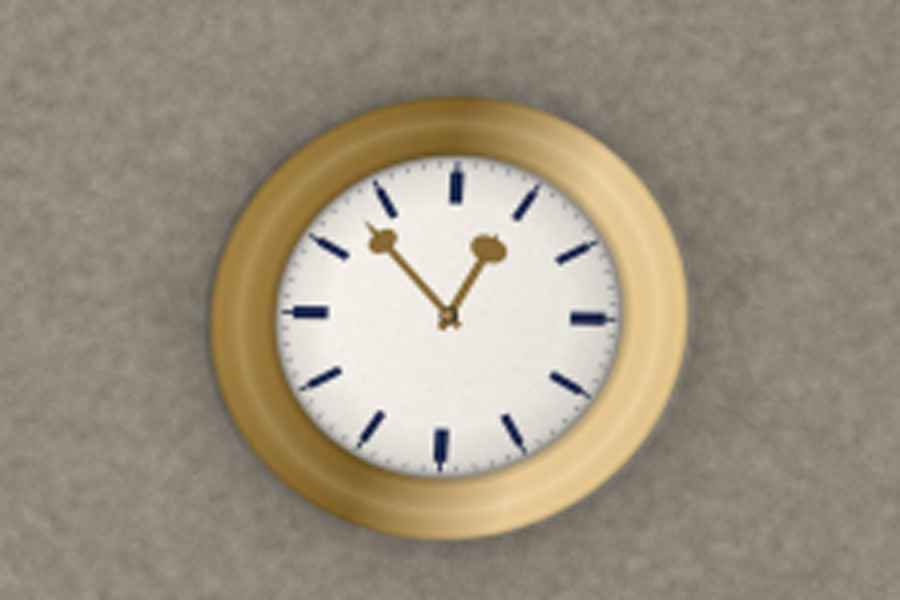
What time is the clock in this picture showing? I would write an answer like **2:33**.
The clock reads **12:53**
